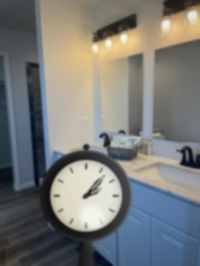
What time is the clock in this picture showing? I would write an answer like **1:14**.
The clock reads **2:07**
